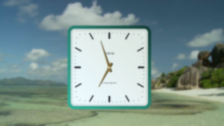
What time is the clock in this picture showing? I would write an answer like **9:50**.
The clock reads **6:57**
